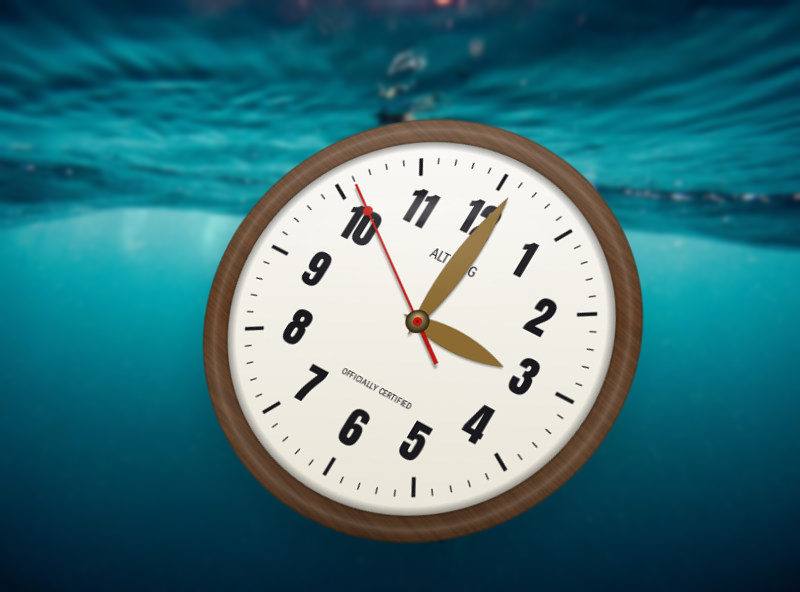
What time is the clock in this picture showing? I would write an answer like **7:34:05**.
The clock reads **3:00:51**
